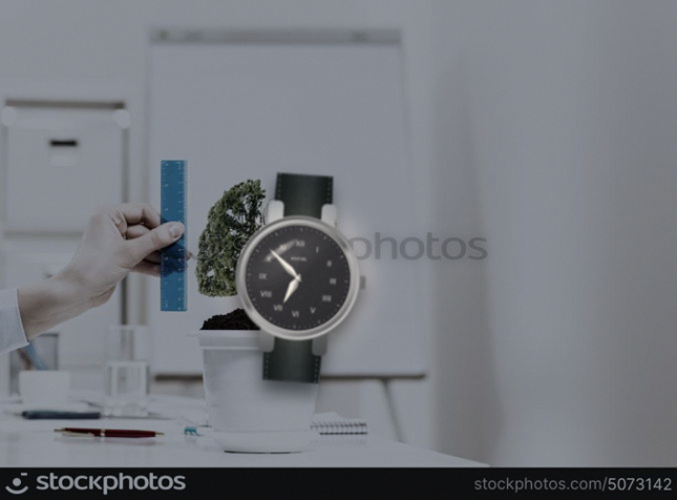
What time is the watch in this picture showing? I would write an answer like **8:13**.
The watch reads **6:52**
